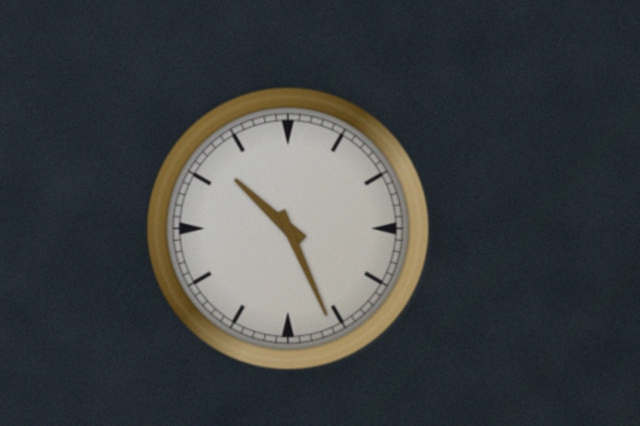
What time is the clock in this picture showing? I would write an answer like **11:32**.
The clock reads **10:26**
